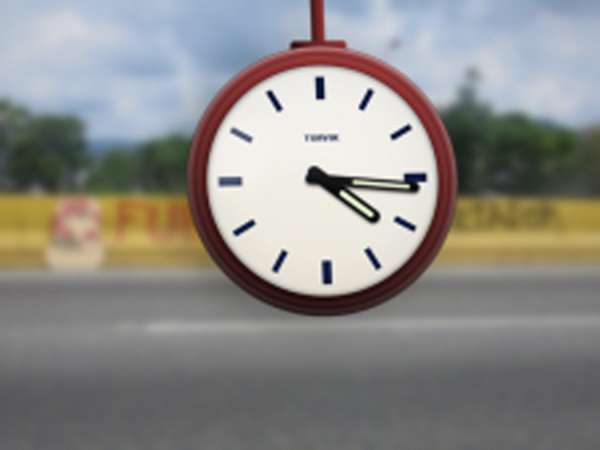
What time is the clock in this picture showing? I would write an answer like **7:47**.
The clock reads **4:16**
